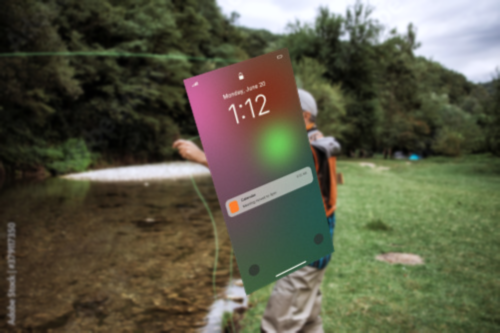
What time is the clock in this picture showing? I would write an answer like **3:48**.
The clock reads **1:12**
